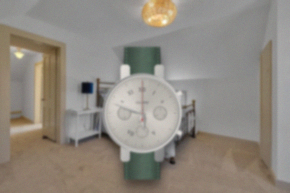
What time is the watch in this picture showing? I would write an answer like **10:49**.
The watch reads **5:48**
